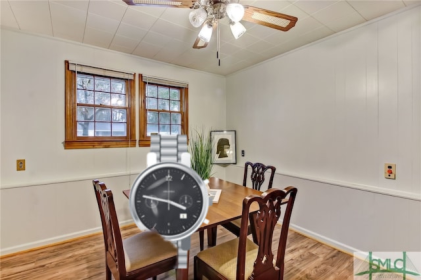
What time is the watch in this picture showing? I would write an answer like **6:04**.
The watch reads **3:47**
